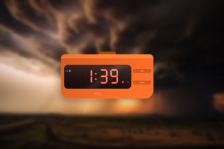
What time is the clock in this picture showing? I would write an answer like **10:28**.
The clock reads **1:39**
